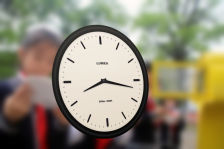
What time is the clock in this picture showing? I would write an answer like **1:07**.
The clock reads **8:17**
